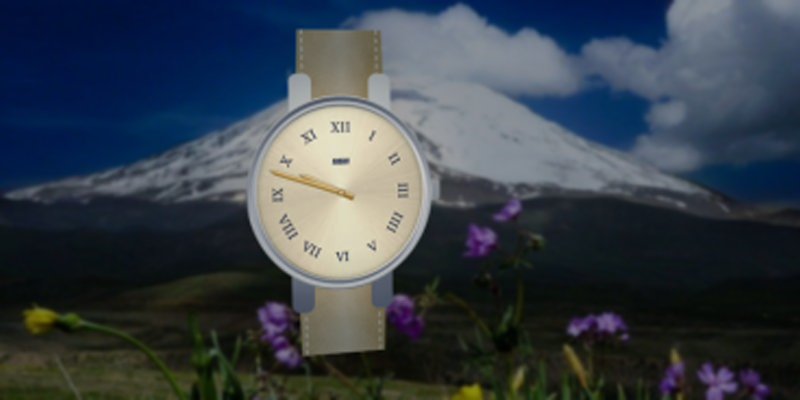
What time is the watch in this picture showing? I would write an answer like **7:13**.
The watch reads **9:48**
